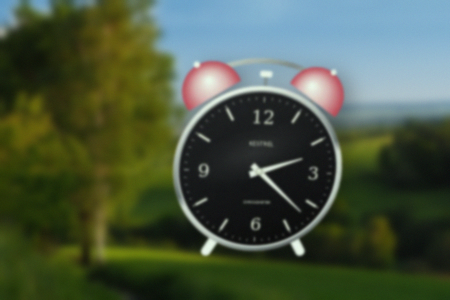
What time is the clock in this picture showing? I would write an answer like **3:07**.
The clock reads **2:22**
